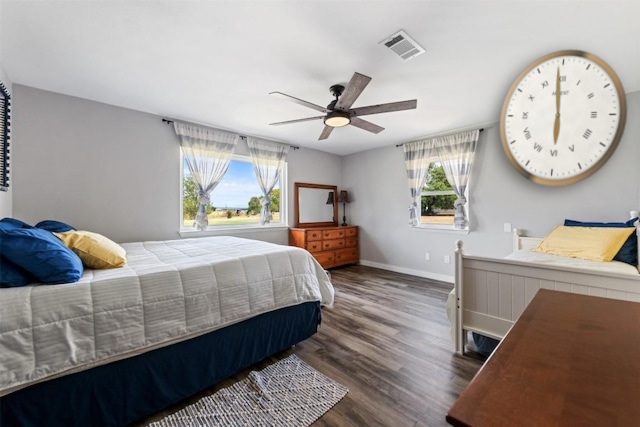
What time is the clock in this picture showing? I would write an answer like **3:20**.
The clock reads **5:59**
